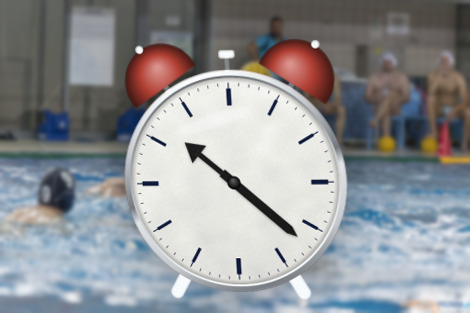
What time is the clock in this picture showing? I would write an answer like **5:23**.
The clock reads **10:22**
